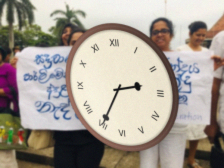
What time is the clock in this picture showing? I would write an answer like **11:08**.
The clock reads **2:35**
